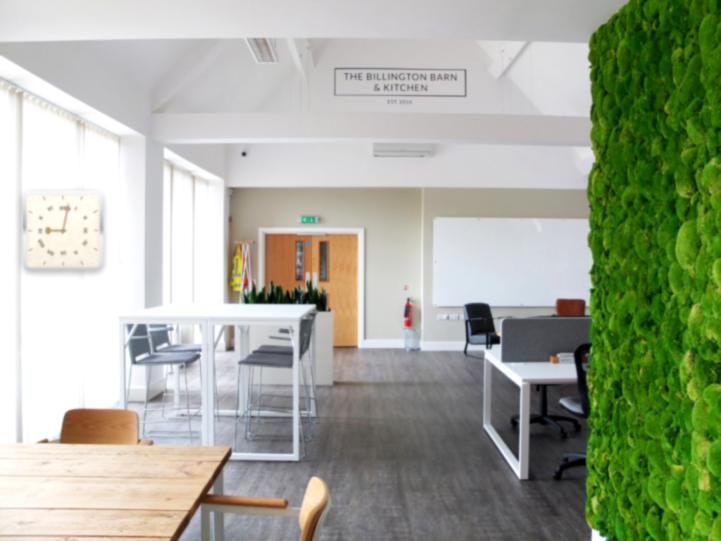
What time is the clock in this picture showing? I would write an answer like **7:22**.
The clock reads **9:02**
